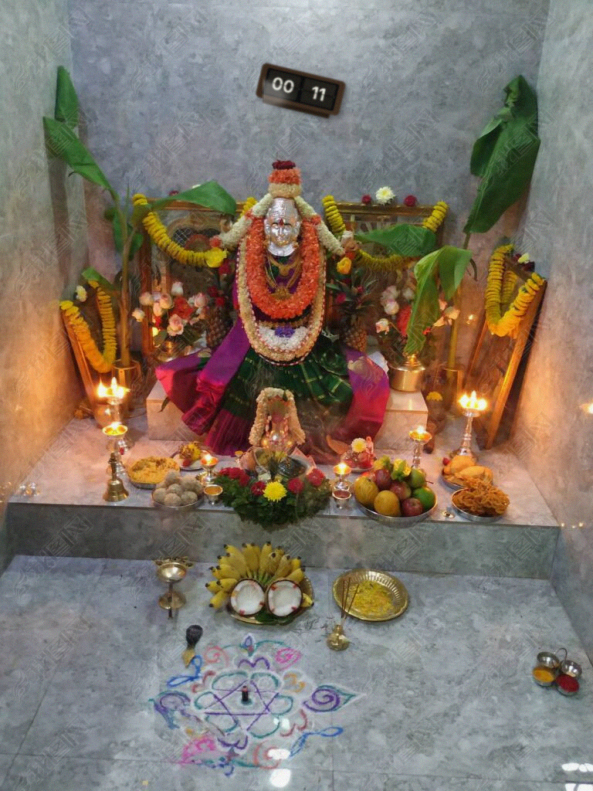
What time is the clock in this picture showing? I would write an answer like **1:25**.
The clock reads **0:11**
